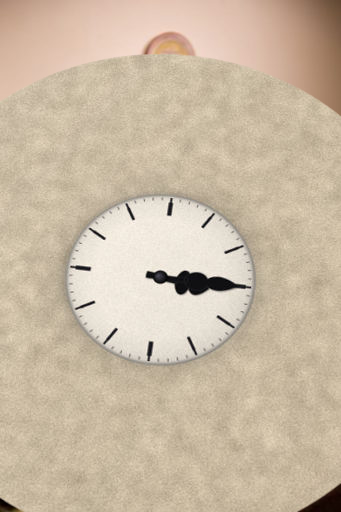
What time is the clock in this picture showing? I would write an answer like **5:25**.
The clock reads **3:15**
